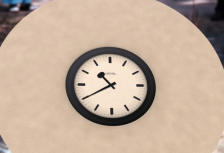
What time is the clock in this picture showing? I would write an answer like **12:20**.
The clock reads **10:40**
